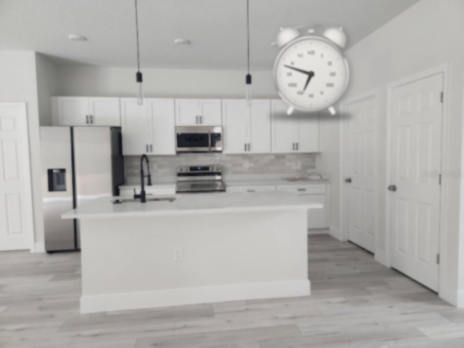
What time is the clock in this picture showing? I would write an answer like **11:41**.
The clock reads **6:48**
